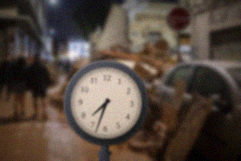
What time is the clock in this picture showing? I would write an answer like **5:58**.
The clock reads **7:33**
